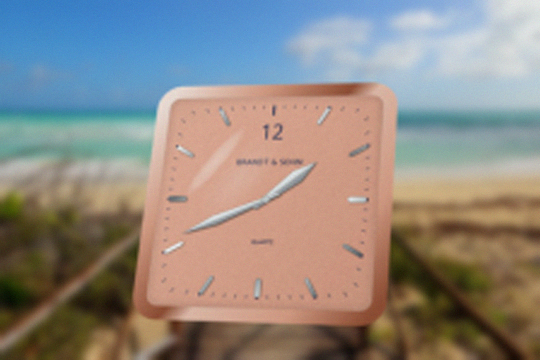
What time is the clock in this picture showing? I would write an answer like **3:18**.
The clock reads **1:41**
